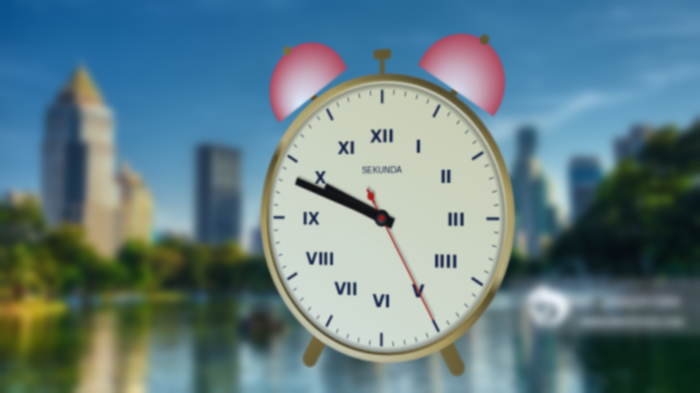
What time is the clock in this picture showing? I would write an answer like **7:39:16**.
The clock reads **9:48:25**
